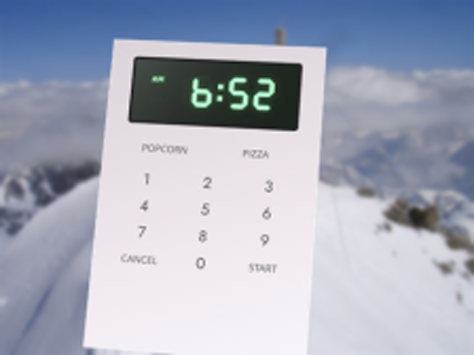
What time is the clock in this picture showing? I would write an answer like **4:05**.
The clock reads **6:52**
